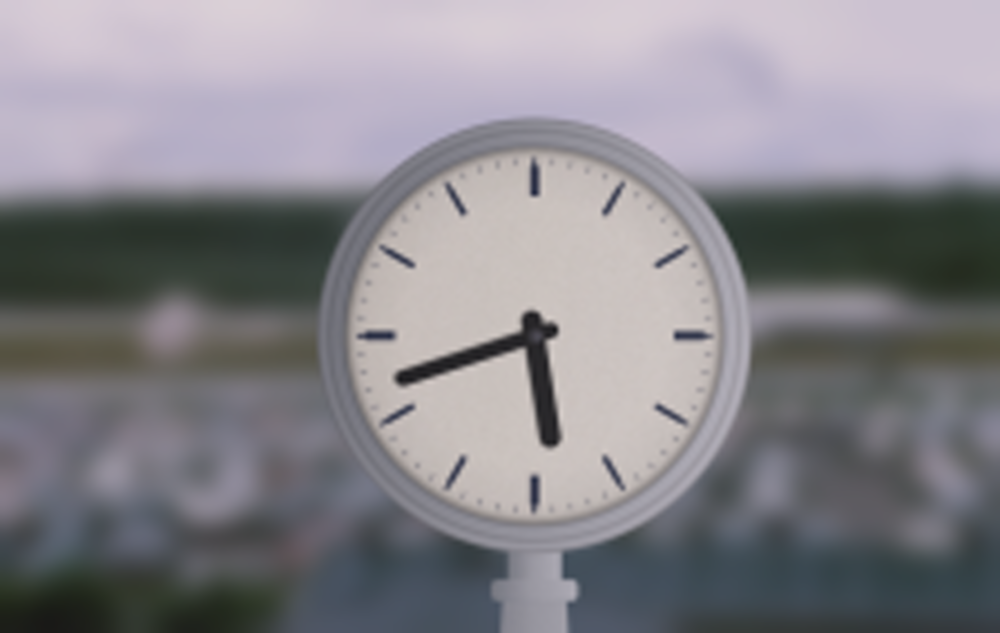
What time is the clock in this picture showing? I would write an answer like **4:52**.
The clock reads **5:42**
